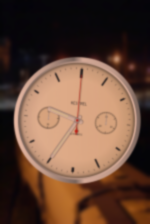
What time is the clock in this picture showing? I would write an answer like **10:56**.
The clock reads **9:35**
